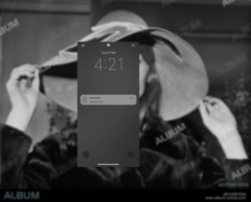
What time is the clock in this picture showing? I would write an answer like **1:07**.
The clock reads **4:21**
